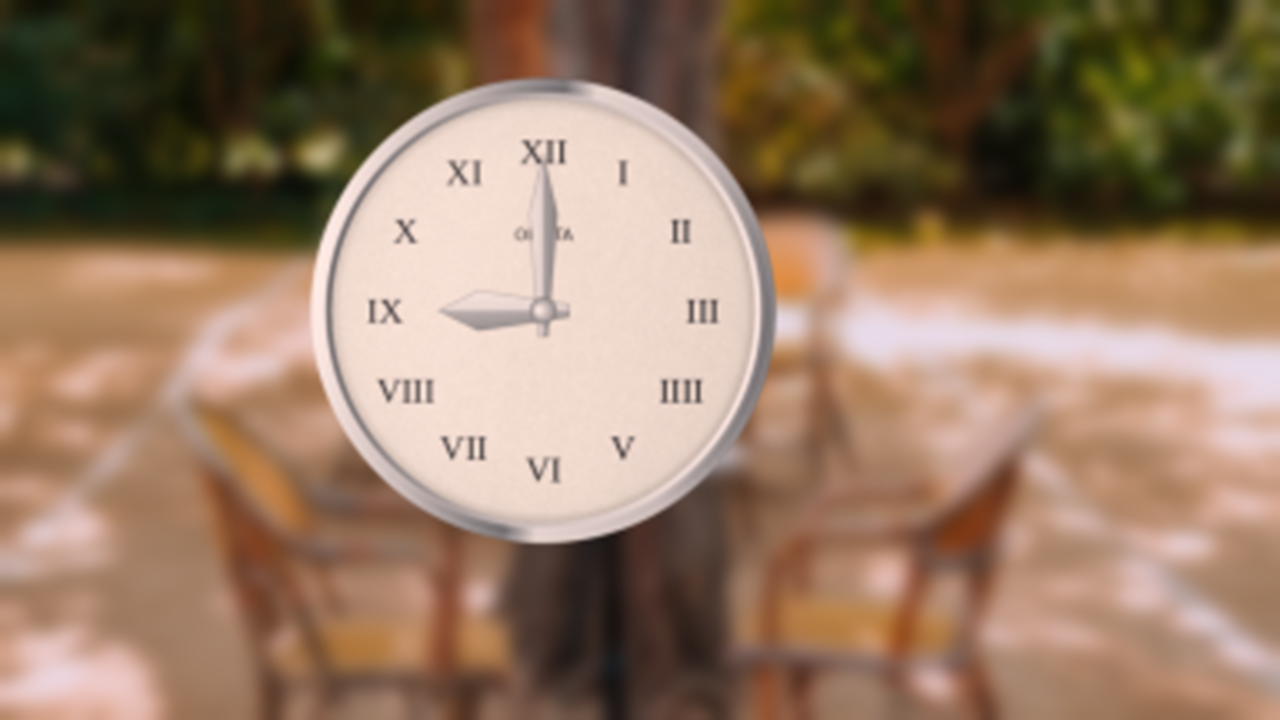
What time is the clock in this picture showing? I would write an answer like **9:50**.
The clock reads **9:00**
